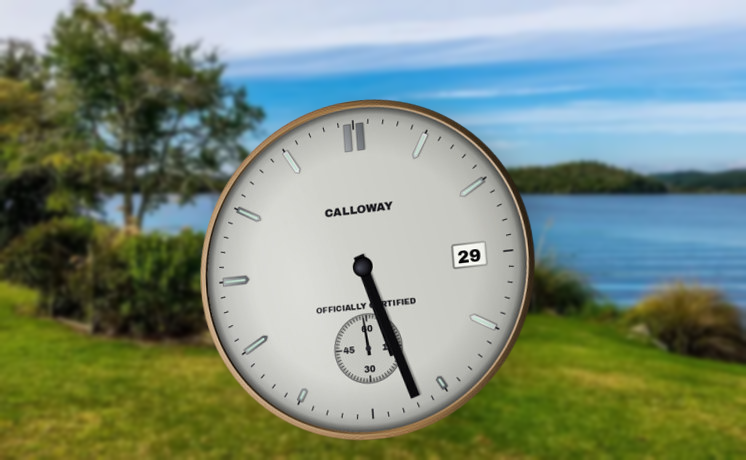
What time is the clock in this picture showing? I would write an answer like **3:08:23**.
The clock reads **5:26:59**
